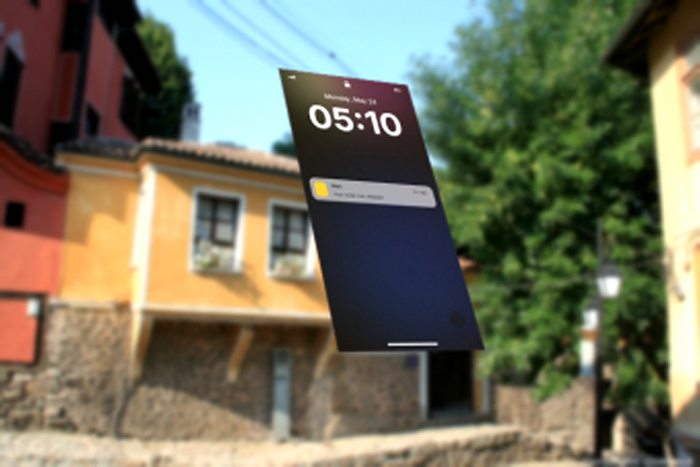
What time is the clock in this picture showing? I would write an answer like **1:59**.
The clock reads **5:10**
